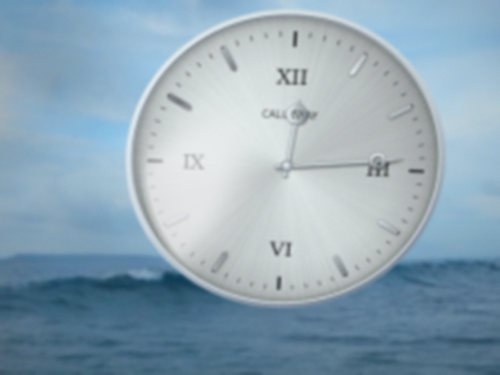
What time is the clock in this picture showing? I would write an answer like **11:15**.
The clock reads **12:14**
